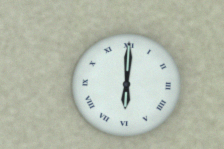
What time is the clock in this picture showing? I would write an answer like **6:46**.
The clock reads **6:00**
